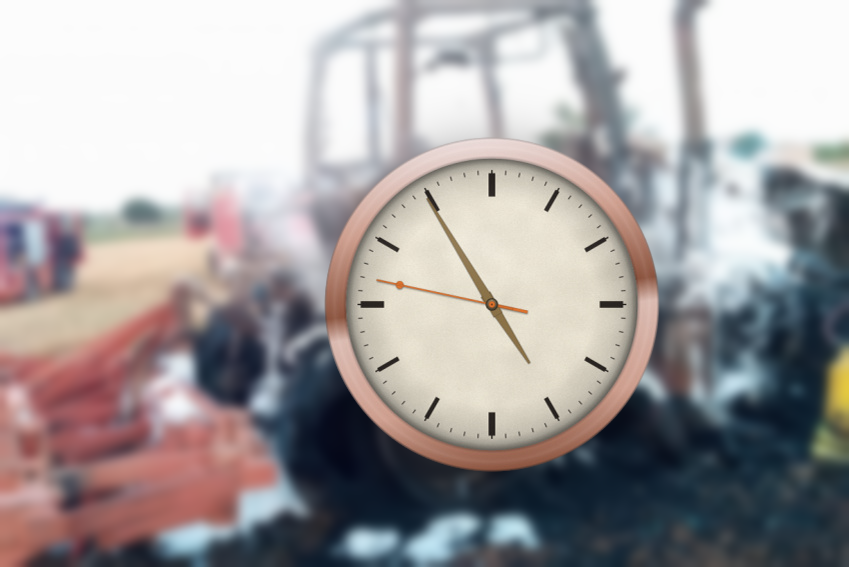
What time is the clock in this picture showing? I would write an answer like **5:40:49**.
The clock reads **4:54:47**
